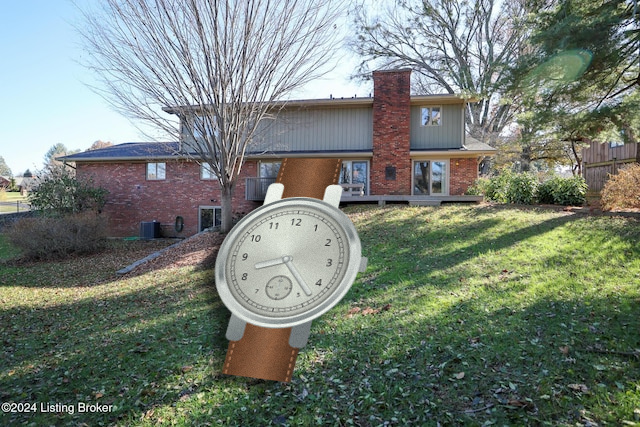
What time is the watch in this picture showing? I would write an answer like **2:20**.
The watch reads **8:23**
